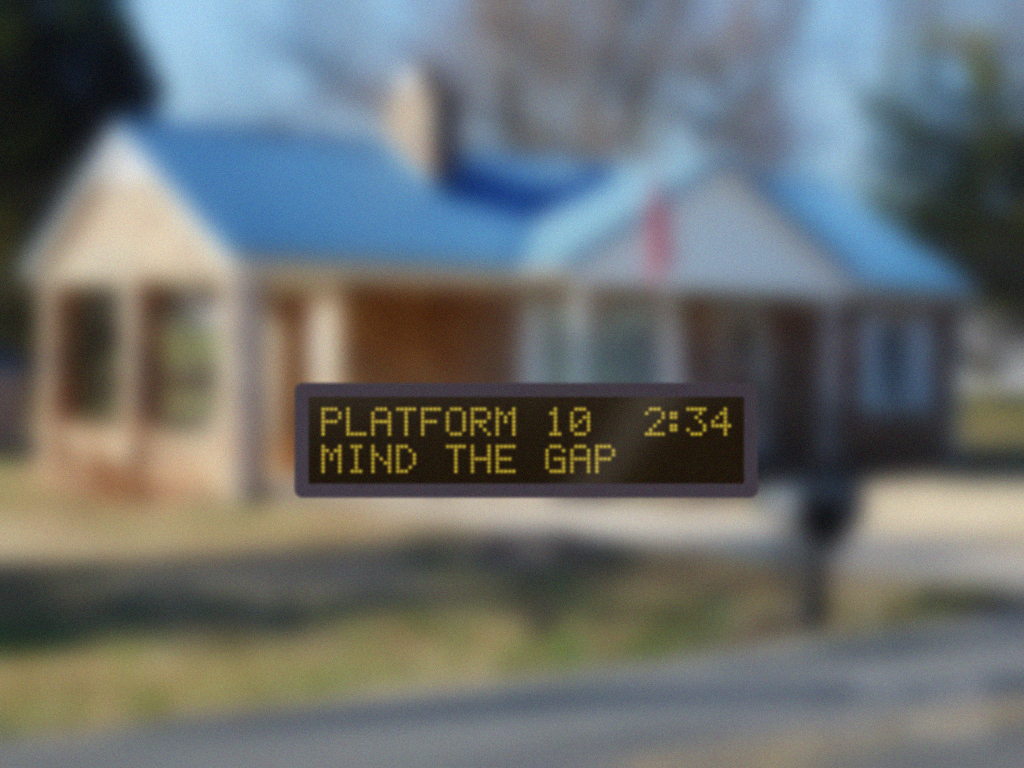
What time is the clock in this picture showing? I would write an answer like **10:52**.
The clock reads **2:34**
